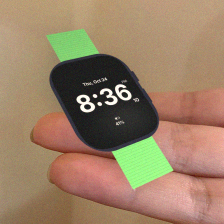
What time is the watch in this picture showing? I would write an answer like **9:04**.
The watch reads **8:36**
